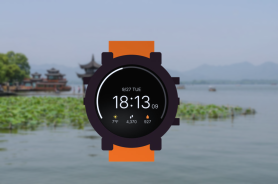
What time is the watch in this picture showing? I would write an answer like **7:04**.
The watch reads **18:13**
